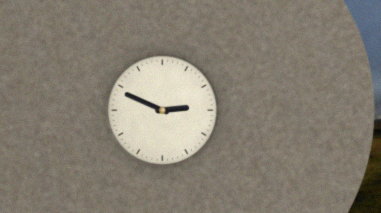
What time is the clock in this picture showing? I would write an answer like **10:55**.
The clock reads **2:49**
